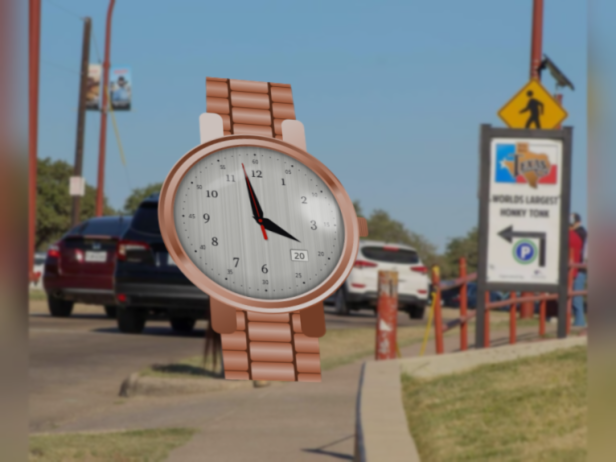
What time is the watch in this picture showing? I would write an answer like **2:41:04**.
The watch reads **3:57:58**
